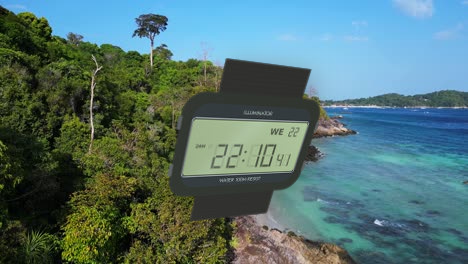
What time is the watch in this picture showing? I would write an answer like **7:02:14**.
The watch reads **22:10:41**
